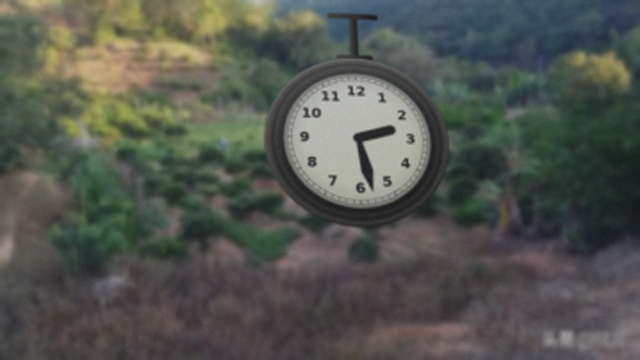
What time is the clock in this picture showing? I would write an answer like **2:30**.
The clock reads **2:28**
